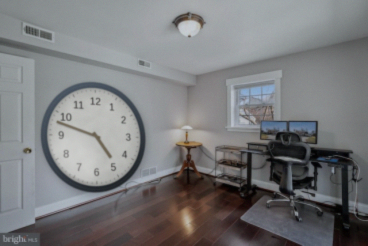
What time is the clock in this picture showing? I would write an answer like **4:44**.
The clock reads **4:48**
